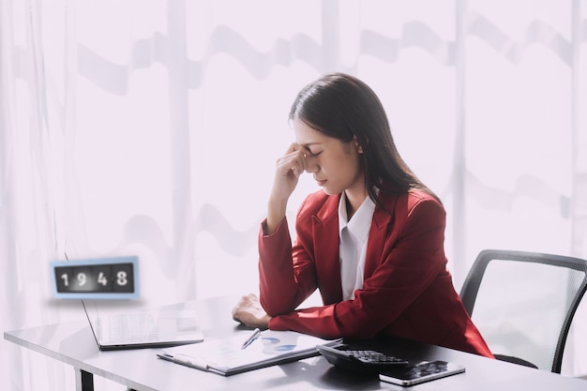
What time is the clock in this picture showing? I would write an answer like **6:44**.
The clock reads **19:48**
